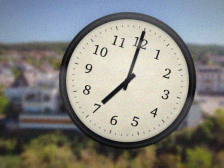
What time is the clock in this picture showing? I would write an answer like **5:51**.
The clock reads **7:00**
